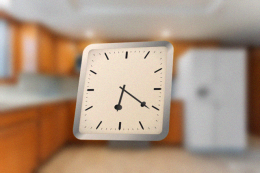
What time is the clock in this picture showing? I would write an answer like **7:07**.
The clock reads **6:21**
